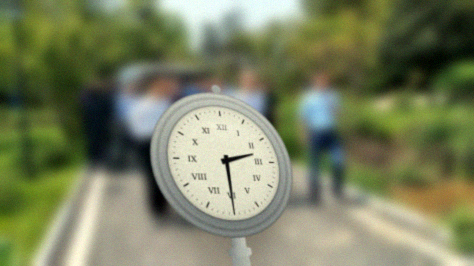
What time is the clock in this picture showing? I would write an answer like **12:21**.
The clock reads **2:30**
